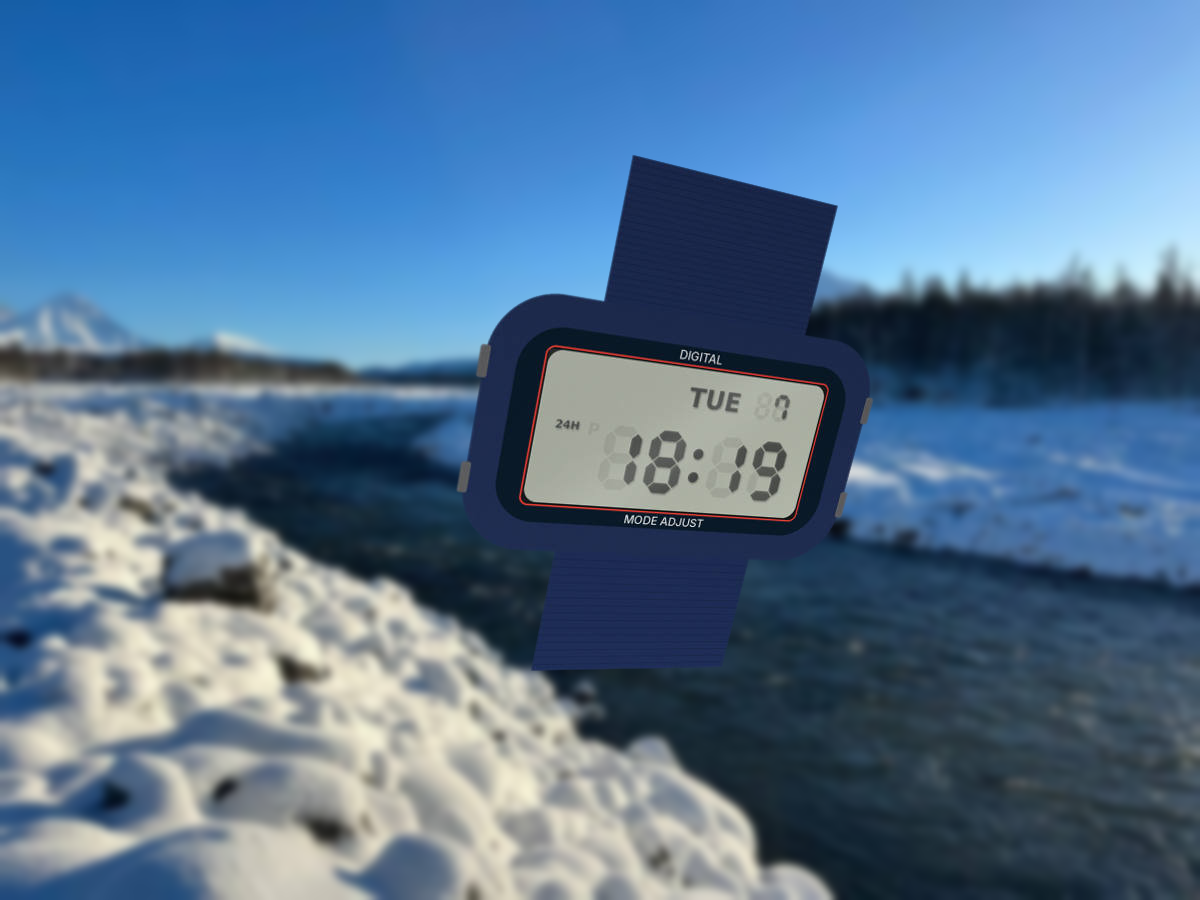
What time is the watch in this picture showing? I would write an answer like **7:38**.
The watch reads **18:19**
